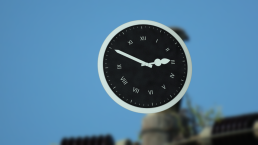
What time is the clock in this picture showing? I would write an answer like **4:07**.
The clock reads **2:50**
